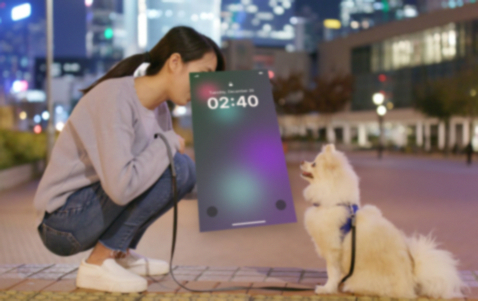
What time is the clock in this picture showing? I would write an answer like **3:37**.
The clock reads **2:40**
